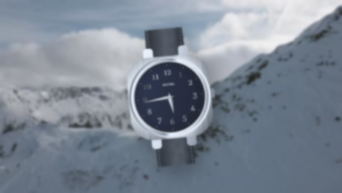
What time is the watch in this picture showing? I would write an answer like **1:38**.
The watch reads **5:44**
